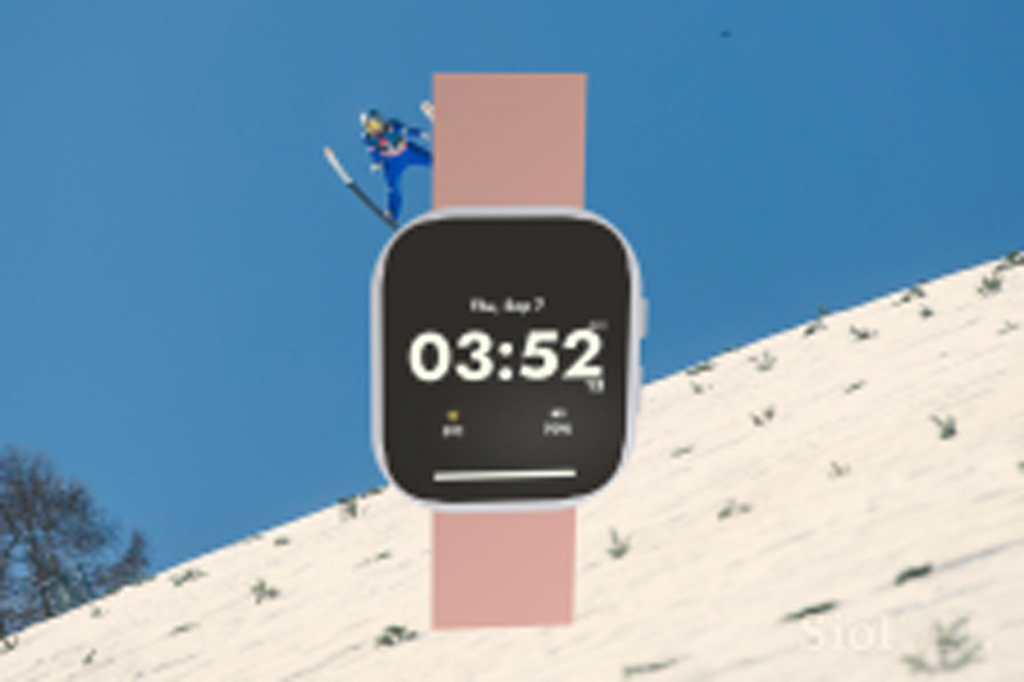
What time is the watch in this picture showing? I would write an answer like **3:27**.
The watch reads **3:52**
